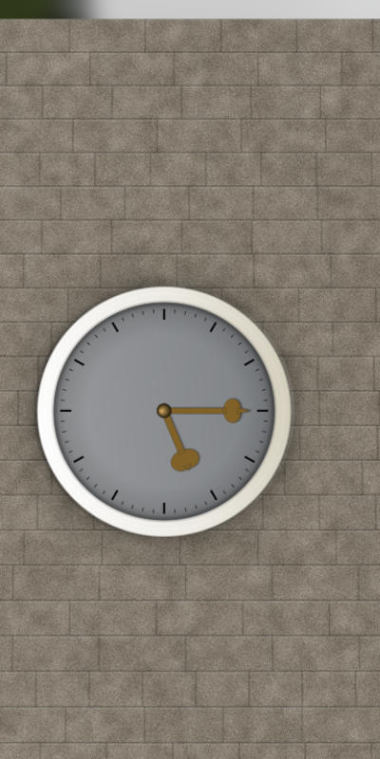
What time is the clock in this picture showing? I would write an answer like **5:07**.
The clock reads **5:15**
